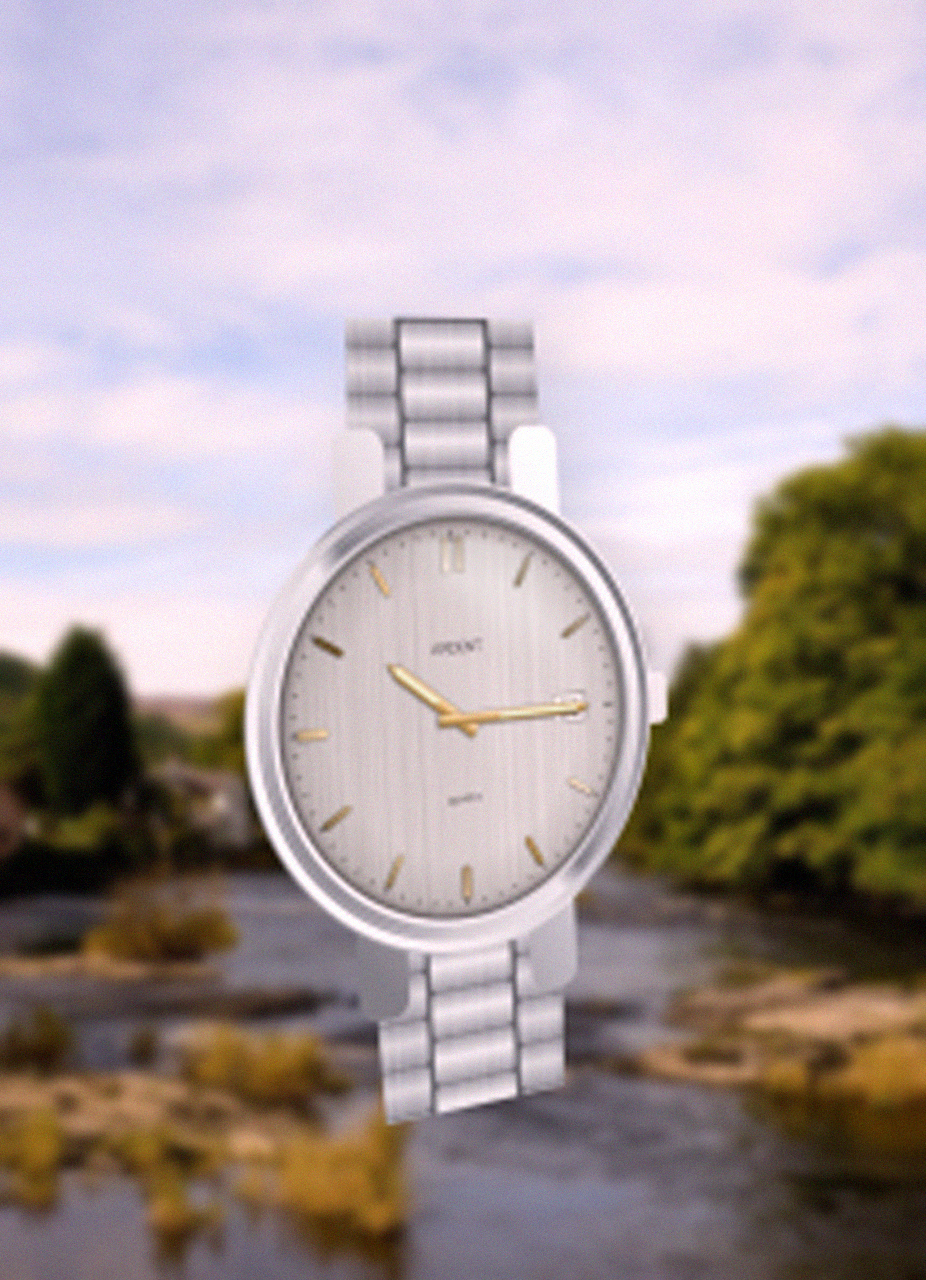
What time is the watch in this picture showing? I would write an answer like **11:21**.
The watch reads **10:15**
